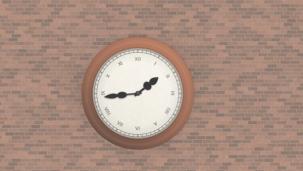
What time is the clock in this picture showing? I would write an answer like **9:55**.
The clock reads **1:44**
